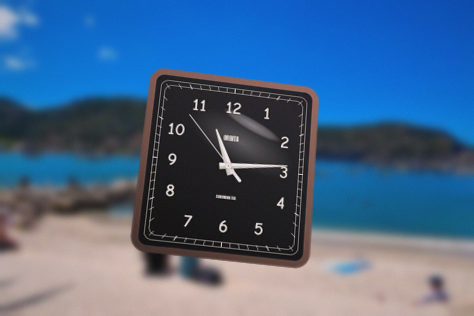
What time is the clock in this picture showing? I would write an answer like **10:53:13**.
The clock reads **11:13:53**
